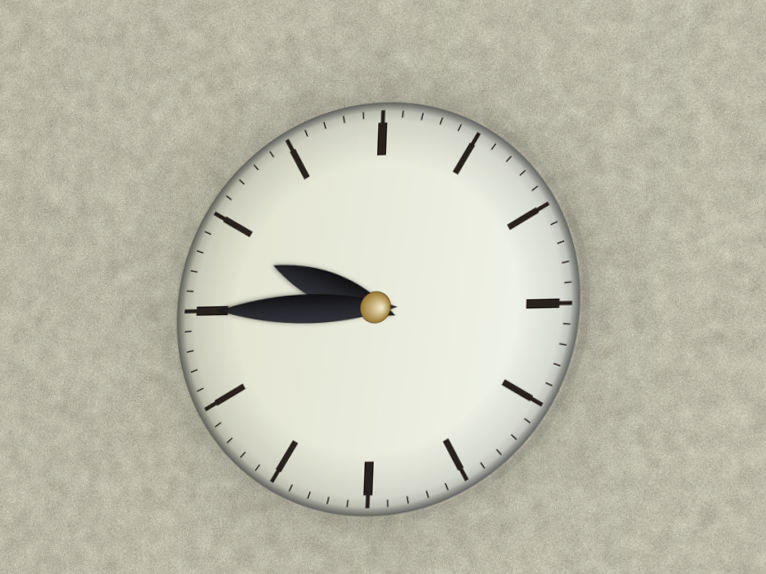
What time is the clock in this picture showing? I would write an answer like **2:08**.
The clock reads **9:45**
